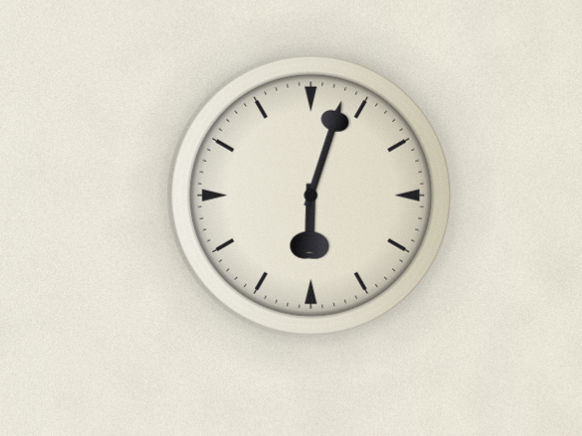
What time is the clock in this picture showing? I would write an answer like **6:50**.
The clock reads **6:03**
